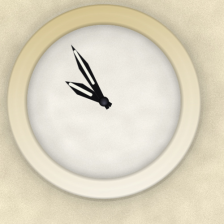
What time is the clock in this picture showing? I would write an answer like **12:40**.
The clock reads **9:55**
